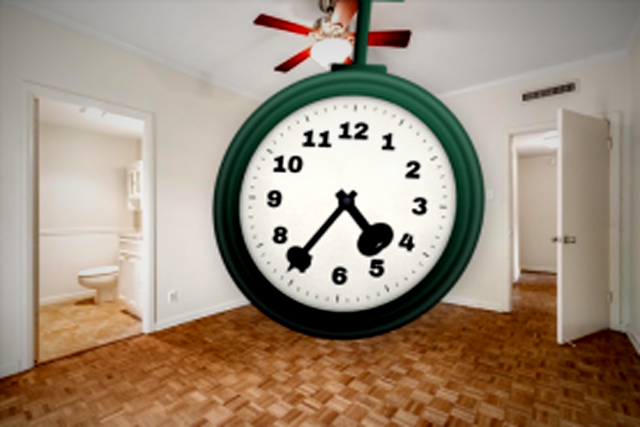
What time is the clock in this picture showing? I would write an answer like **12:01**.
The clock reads **4:36**
